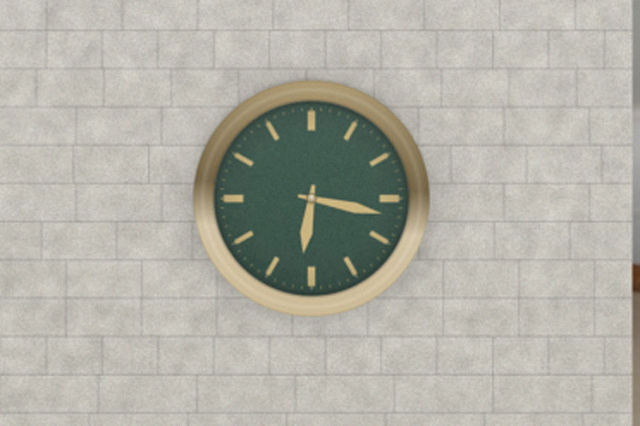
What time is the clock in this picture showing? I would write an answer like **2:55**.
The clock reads **6:17**
